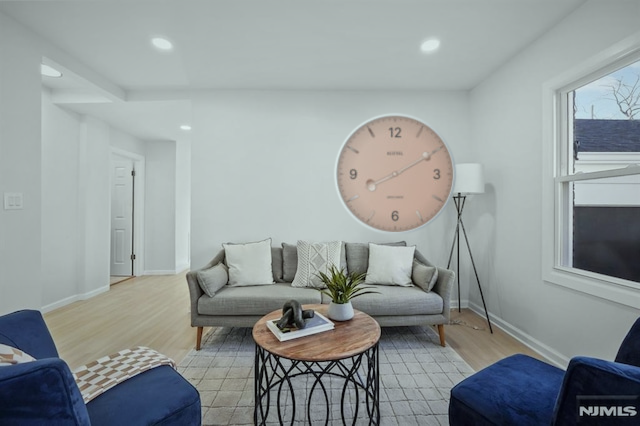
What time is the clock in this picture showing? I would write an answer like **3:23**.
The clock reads **8:10**
